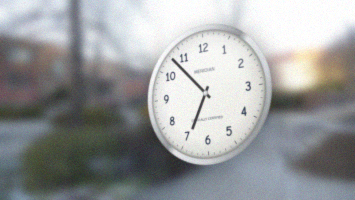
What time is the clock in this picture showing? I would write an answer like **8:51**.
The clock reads **6:53**
